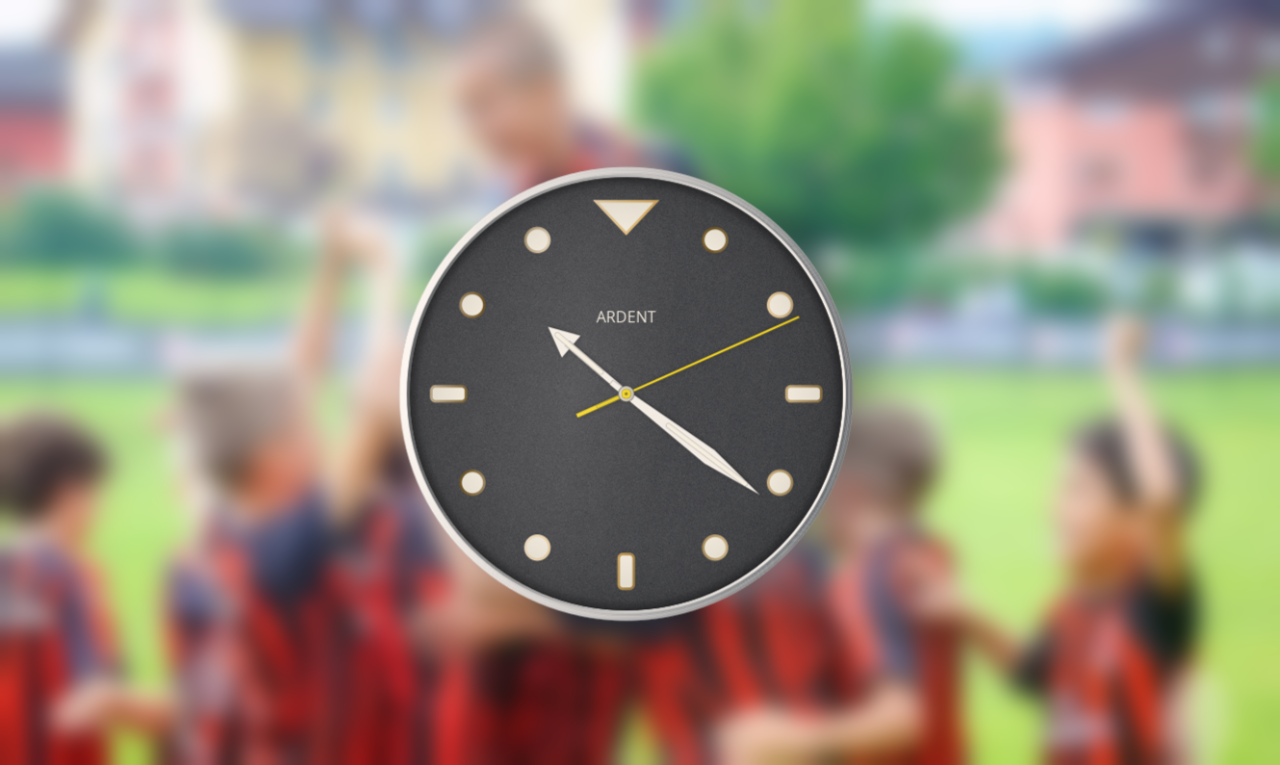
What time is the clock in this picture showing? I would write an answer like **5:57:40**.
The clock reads **10:21:11**
